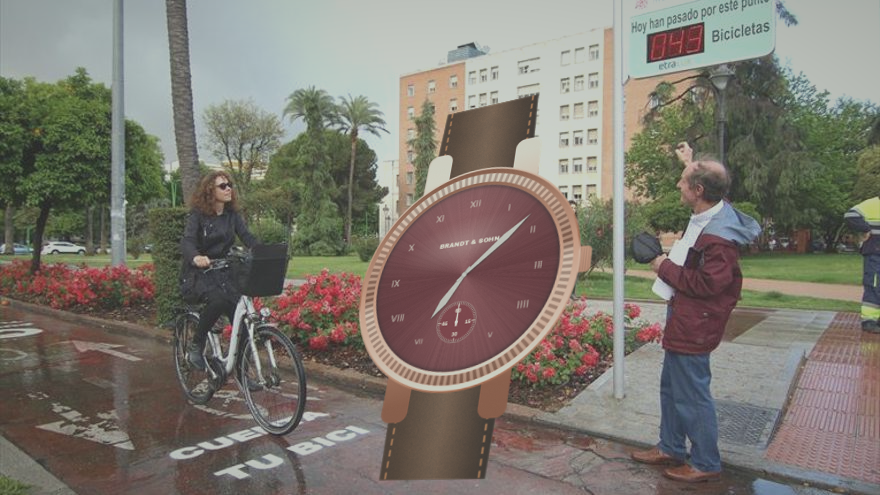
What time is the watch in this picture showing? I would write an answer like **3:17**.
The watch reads **7:08**
